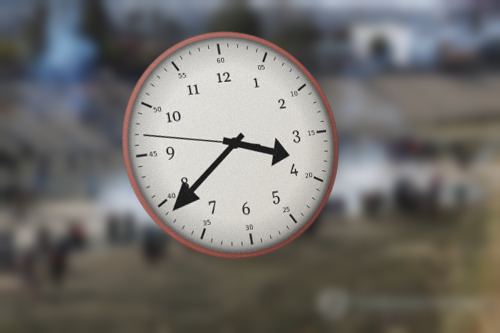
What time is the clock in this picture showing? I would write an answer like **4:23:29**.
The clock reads **3:38:47**
